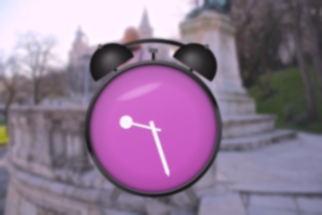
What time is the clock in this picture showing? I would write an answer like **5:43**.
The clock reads **9:27**
